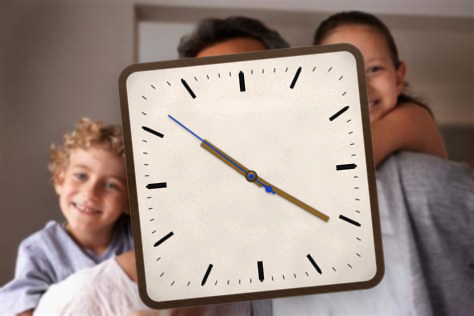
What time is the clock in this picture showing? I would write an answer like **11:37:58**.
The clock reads **10:20:52**
